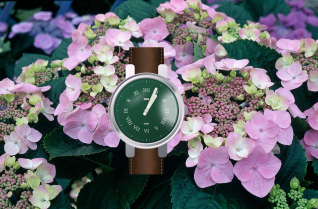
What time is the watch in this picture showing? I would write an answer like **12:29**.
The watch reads **1:04**
